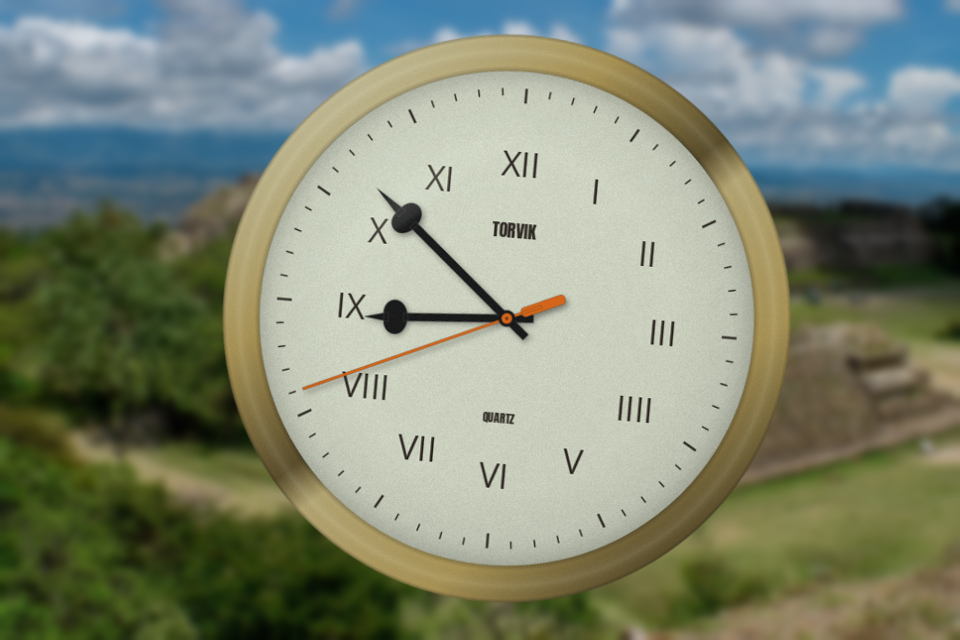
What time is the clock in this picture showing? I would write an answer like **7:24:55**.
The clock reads **8:51:41**
